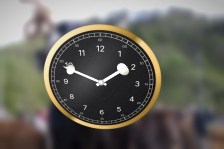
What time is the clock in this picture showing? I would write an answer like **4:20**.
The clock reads **1:49**
